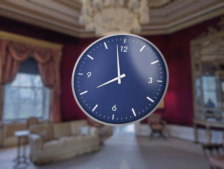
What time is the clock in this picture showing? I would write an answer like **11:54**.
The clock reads **7:58**
